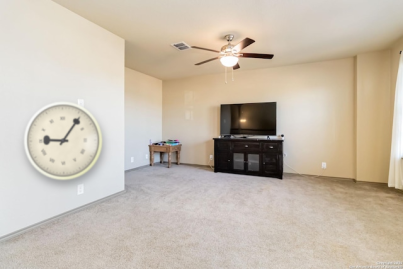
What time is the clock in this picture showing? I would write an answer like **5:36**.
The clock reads **9:06**
